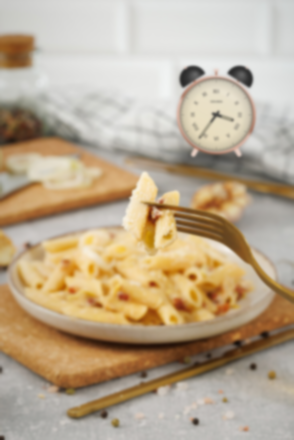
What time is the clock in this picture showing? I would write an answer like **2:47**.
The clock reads **3:36**
